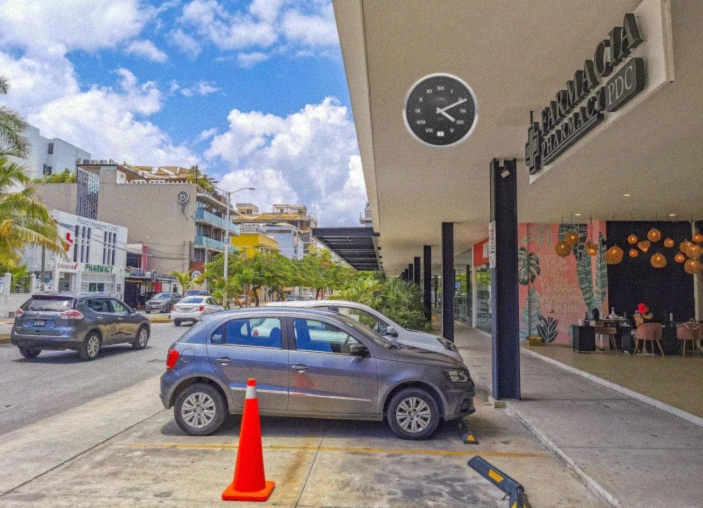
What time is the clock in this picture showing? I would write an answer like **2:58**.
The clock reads **4:11**
